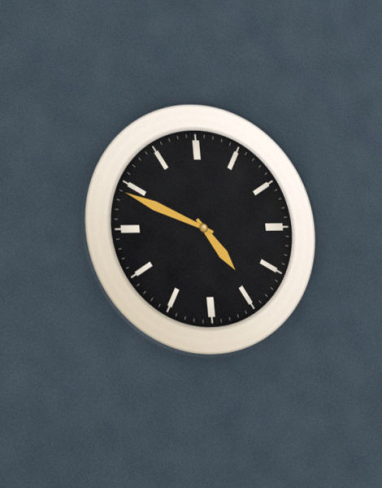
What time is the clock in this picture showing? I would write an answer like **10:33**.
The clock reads **4:49**
